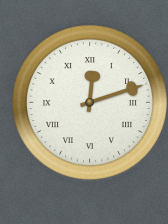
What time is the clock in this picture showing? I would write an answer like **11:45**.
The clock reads **12:12**
